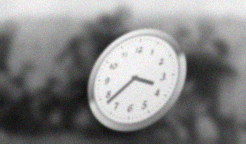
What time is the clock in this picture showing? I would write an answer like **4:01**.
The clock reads **3:38**
